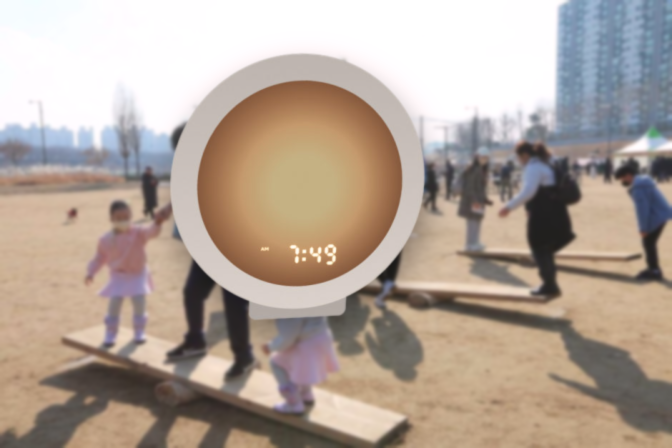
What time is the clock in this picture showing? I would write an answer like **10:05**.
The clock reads **7:49**
